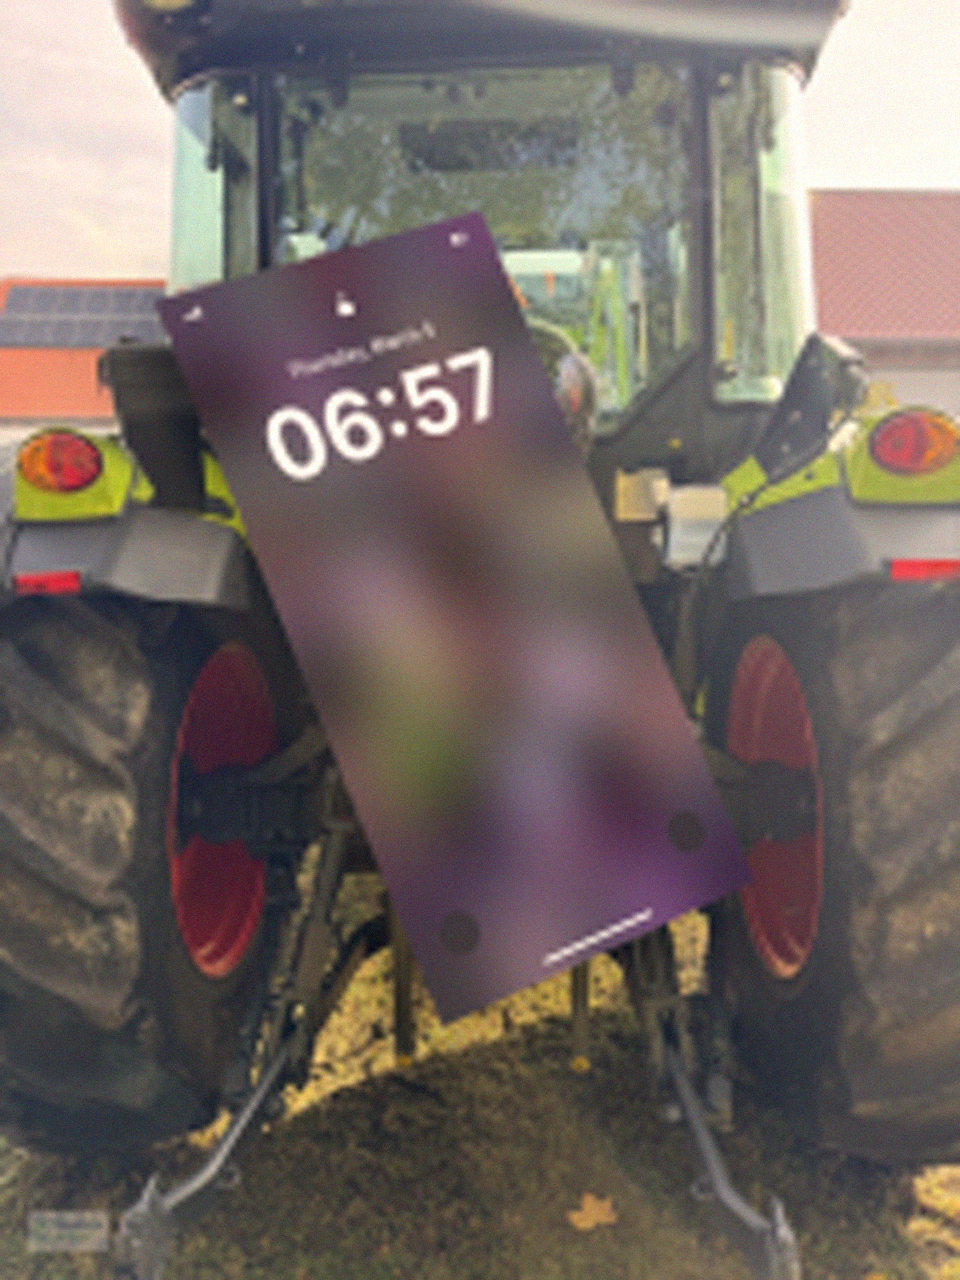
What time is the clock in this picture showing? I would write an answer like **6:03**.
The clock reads **6:57**
